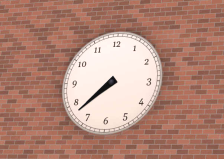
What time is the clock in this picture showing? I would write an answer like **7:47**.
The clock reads **7:38**
